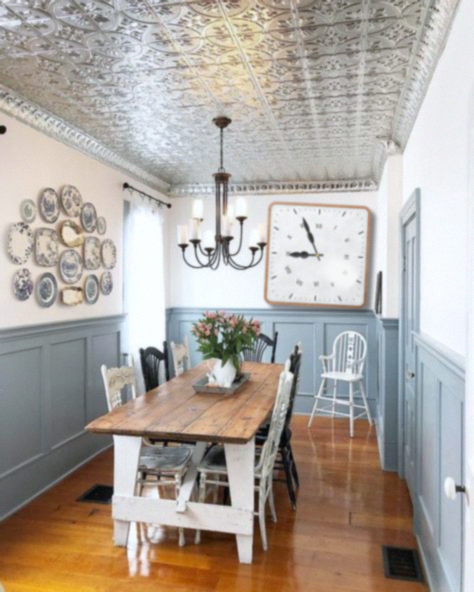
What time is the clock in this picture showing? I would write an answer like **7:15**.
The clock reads **8:56**
